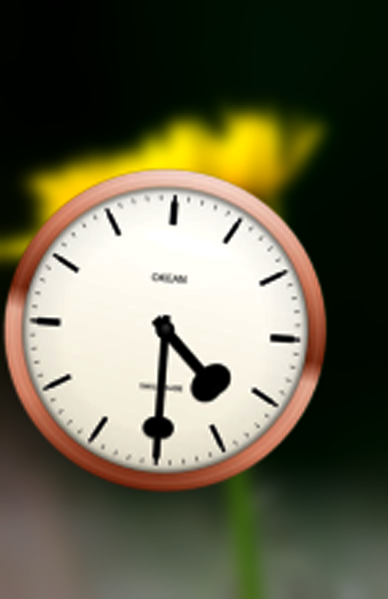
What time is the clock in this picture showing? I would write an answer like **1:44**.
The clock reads **4:30**
